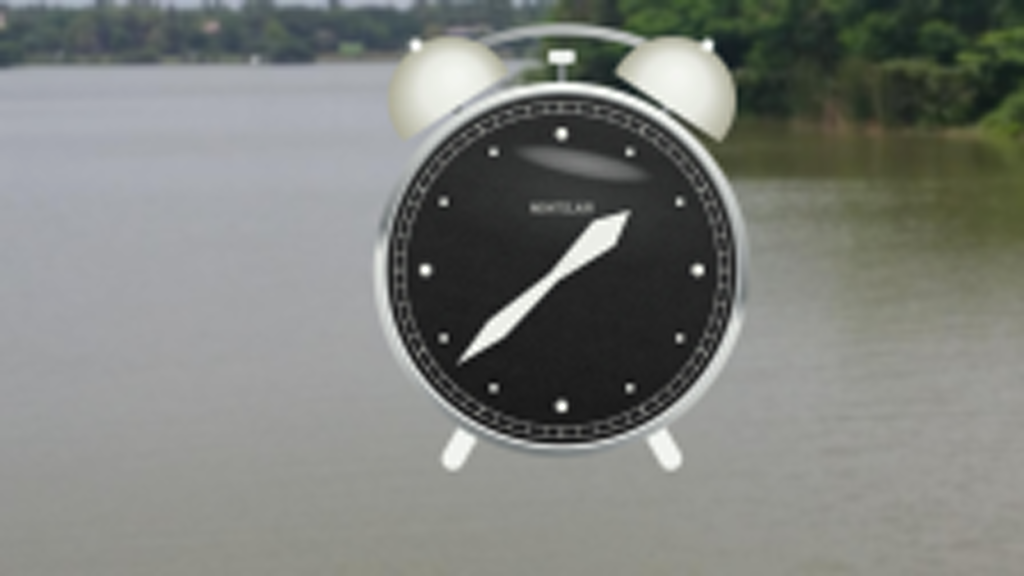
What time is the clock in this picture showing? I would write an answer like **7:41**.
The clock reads **1:38**
